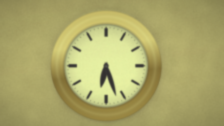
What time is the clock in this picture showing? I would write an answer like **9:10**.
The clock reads **6:27**
